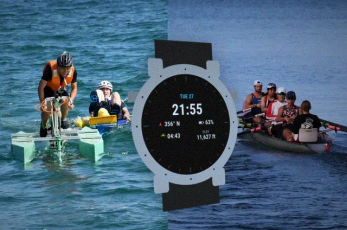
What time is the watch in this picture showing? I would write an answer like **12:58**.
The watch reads **21:55**
